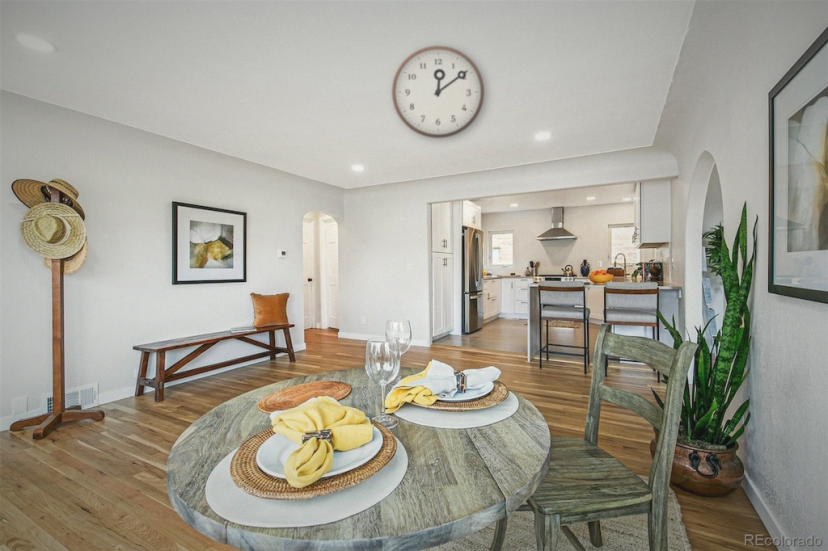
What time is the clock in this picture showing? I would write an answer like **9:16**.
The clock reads **12:09**
